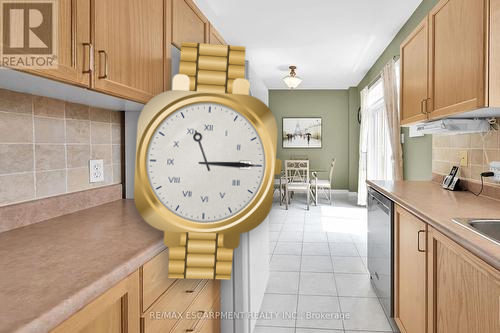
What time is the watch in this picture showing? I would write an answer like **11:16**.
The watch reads **11:15**
